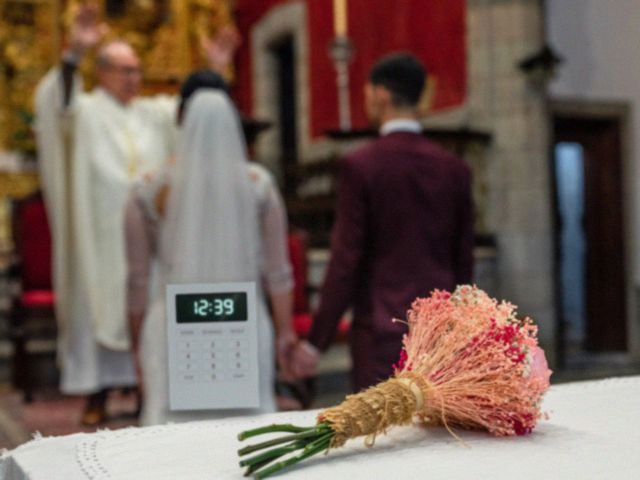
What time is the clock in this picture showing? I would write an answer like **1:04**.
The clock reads **12:39**
